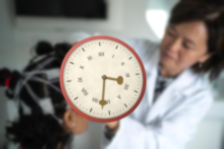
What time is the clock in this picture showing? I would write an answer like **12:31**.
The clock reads **3:32**
